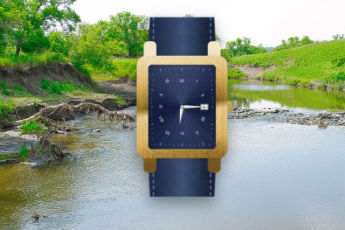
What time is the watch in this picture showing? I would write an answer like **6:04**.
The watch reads **6:15**
